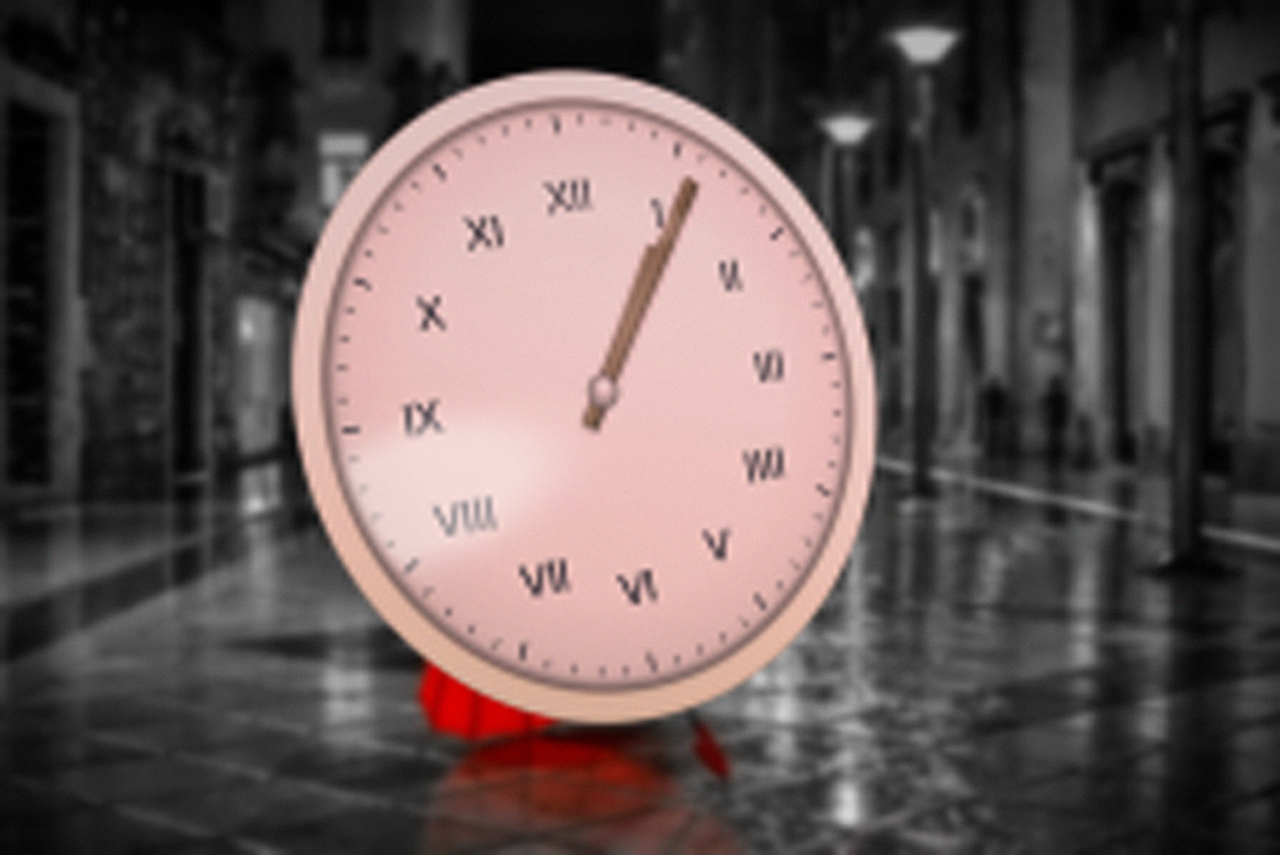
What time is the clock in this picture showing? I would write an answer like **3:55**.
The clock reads **1:06**
